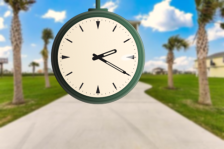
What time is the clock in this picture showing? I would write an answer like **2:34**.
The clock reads **2:20**
